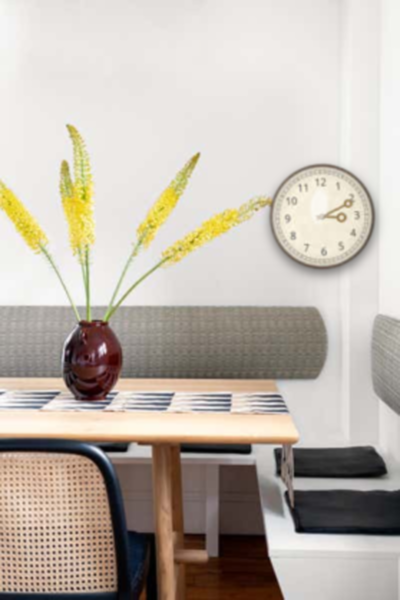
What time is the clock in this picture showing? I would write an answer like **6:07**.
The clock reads **3:11**
